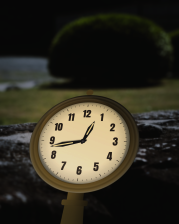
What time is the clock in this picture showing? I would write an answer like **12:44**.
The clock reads **12:43**
